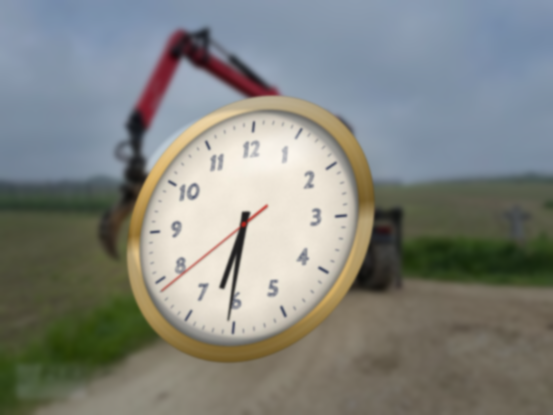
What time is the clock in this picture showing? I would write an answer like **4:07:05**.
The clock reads **6:30:39**
